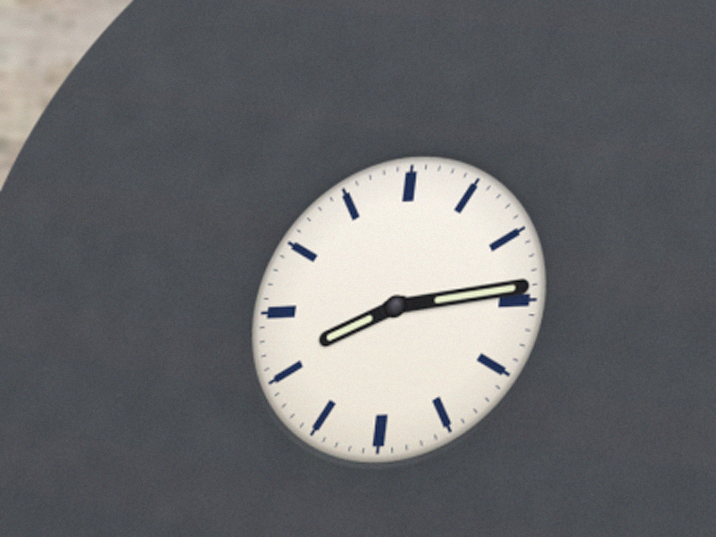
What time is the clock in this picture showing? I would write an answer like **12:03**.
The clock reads **8:14**
